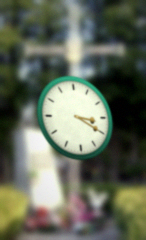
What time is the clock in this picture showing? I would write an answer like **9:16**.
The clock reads **3:20**
